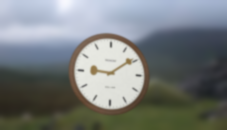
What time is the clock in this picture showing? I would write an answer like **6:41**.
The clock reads **9:09**
